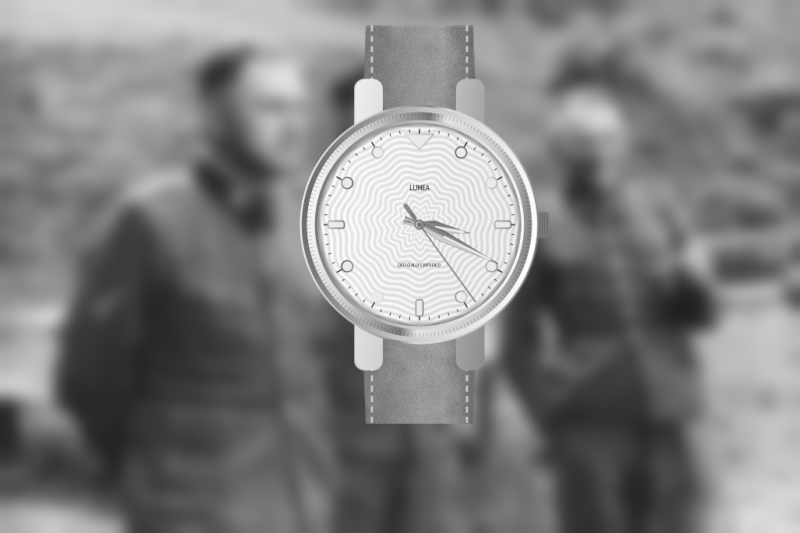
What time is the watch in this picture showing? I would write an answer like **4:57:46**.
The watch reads **3:19:24**
